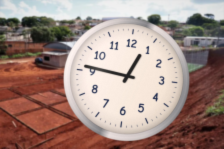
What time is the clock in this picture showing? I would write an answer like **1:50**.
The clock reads **12:46**
